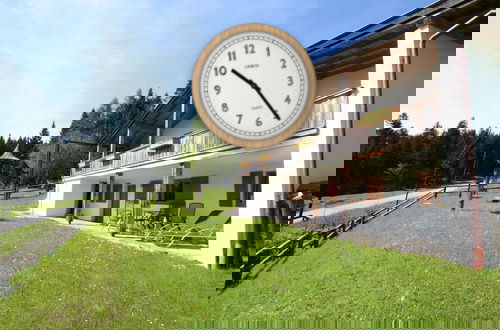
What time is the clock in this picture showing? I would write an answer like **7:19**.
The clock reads **10:25**
